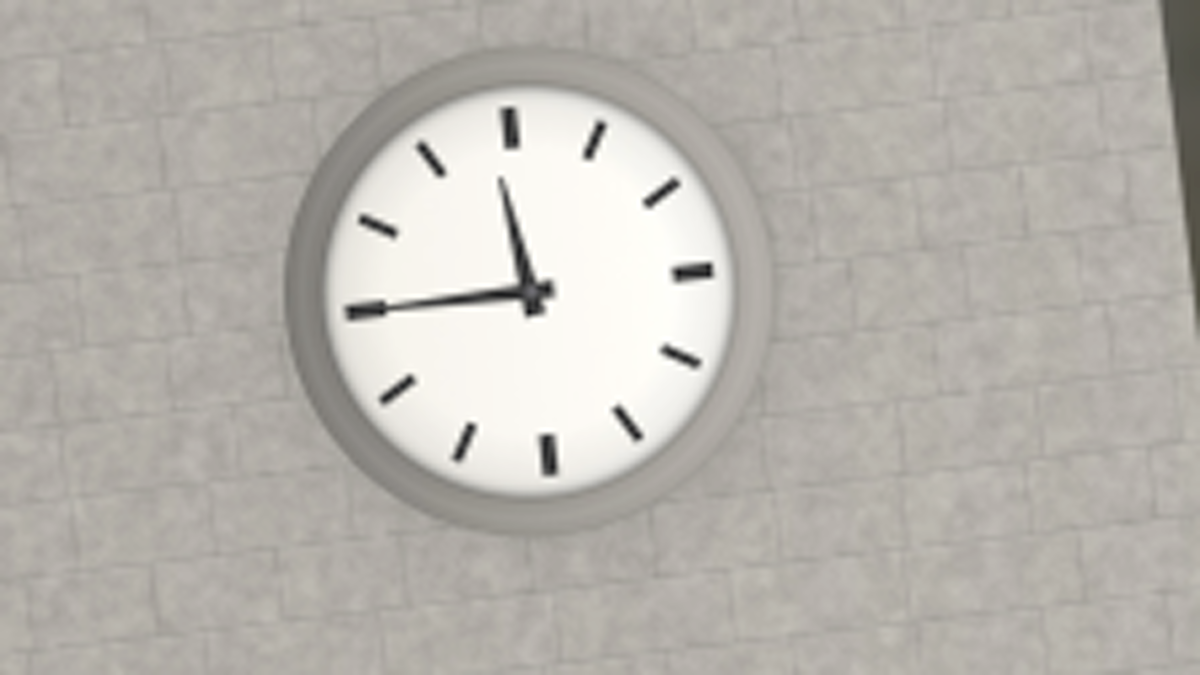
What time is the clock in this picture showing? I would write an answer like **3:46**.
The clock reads **11:45**
